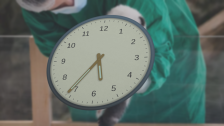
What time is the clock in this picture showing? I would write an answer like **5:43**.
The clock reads **5:36**
